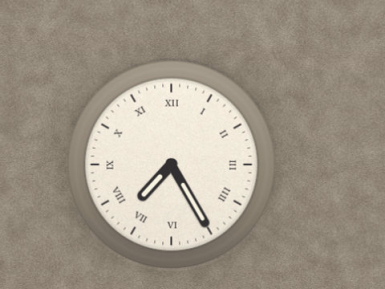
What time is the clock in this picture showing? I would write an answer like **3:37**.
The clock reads **7:25**
